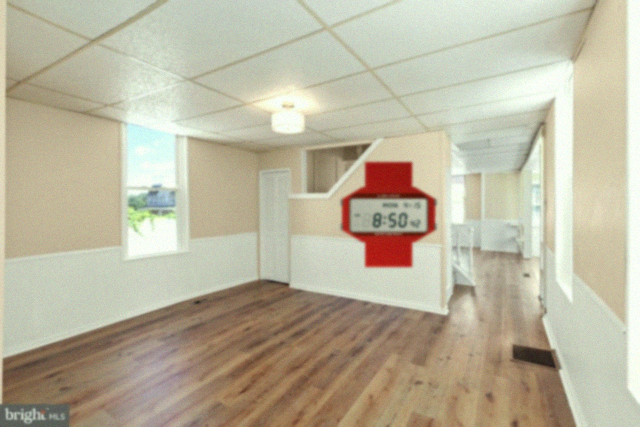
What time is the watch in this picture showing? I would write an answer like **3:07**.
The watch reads **8:50**
